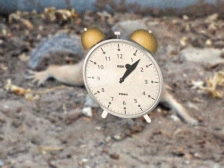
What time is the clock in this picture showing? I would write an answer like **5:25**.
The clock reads **1:07**
